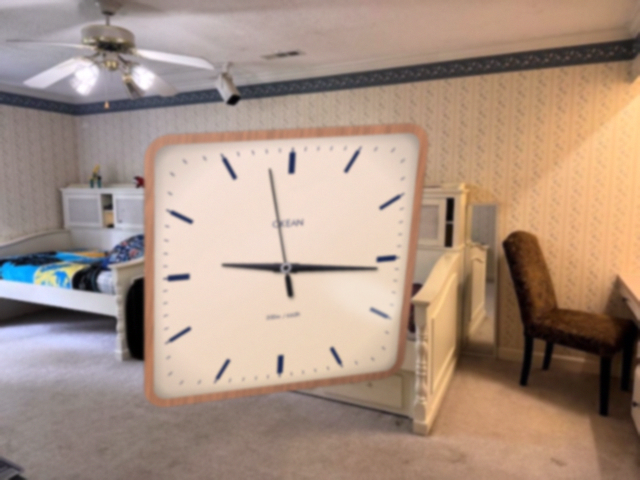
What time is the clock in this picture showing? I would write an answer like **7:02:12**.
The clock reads **9:15:58**
